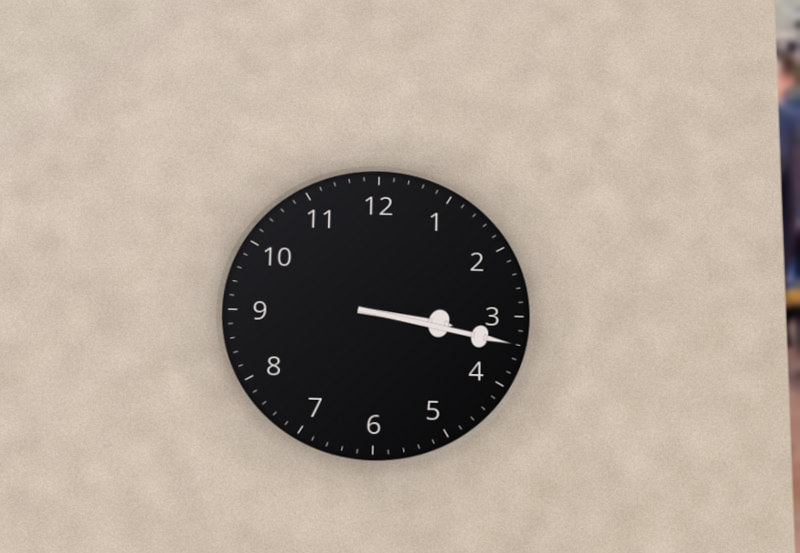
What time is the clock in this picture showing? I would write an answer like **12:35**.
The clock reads **3:17**
